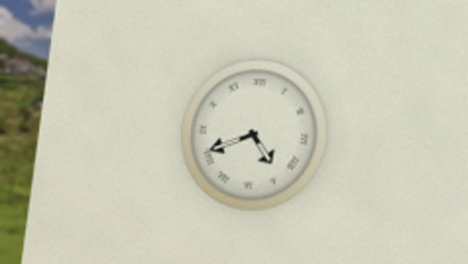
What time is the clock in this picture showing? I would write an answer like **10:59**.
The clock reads **4:41**
